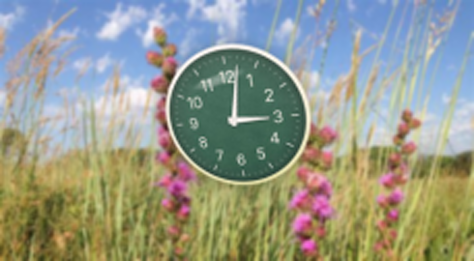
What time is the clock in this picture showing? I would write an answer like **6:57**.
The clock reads **3:02**
